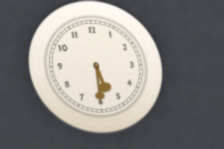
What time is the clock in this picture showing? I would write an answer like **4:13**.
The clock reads **5:30**
